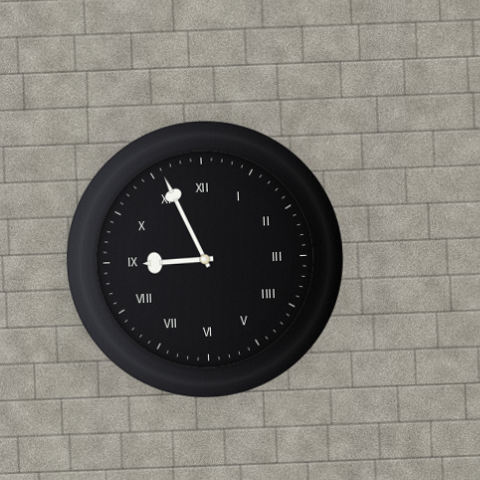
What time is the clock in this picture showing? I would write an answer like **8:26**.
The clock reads **8:56**
